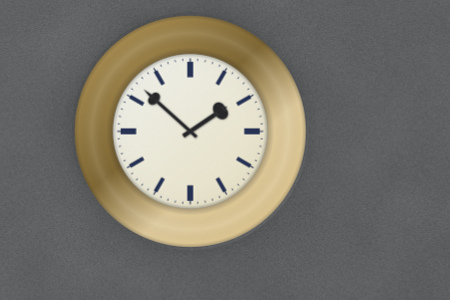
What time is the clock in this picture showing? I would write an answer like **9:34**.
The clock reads **1:52**
